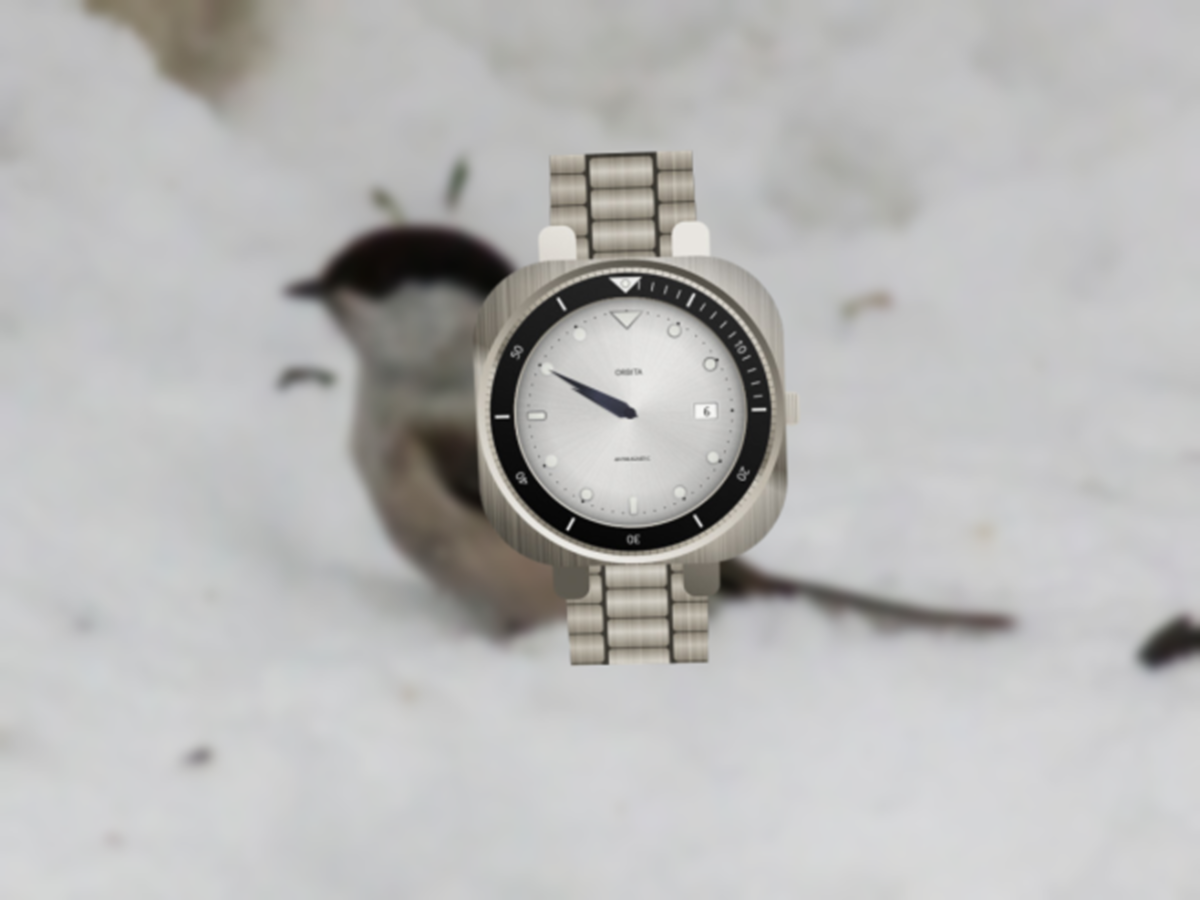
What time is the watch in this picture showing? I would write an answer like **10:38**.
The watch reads **9:50**
